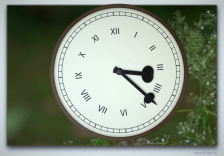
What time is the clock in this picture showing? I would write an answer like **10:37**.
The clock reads **3:23**
